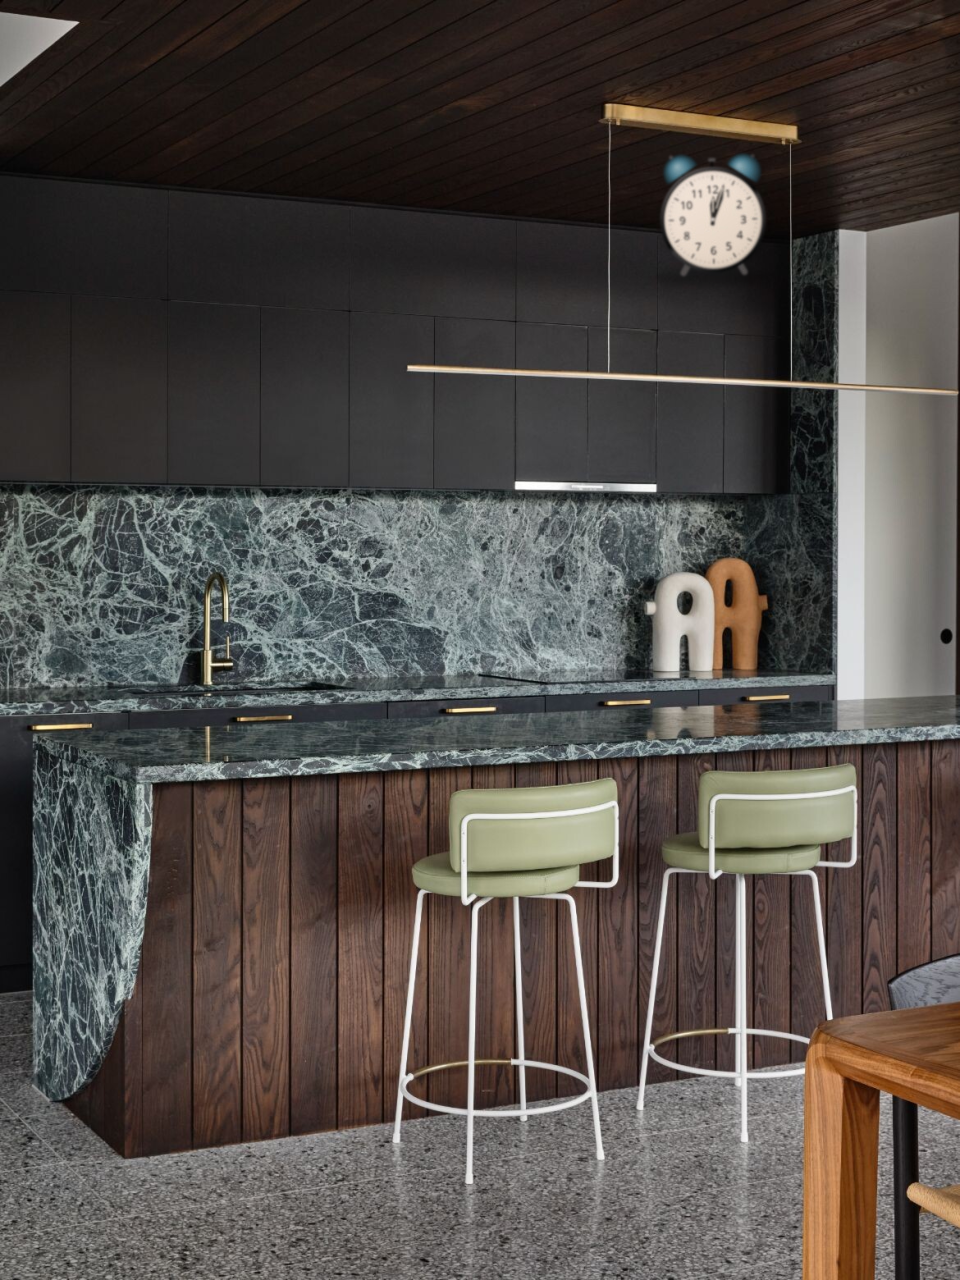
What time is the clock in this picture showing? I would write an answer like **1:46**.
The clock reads **12:03**
